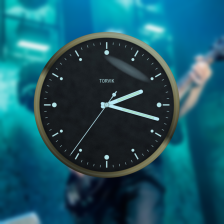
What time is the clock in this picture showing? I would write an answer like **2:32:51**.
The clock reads **2:17:36**
